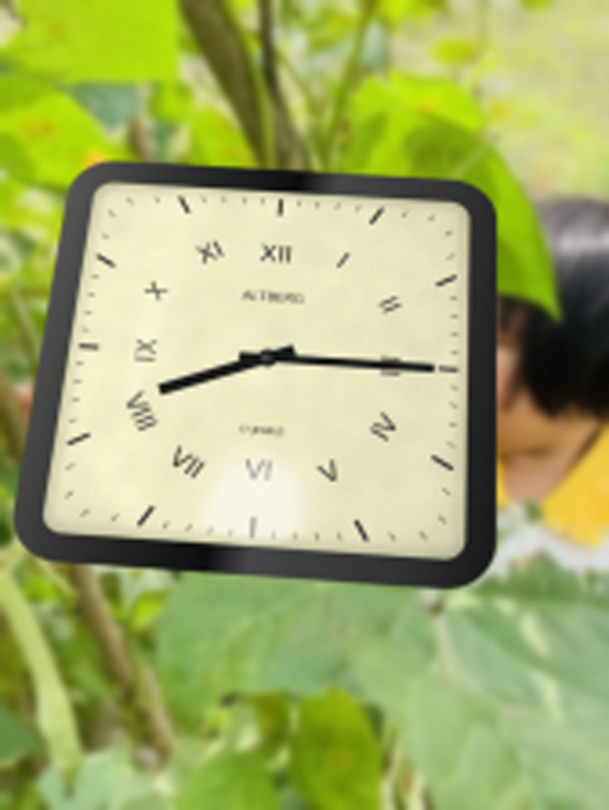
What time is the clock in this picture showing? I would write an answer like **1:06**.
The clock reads **8:15**
